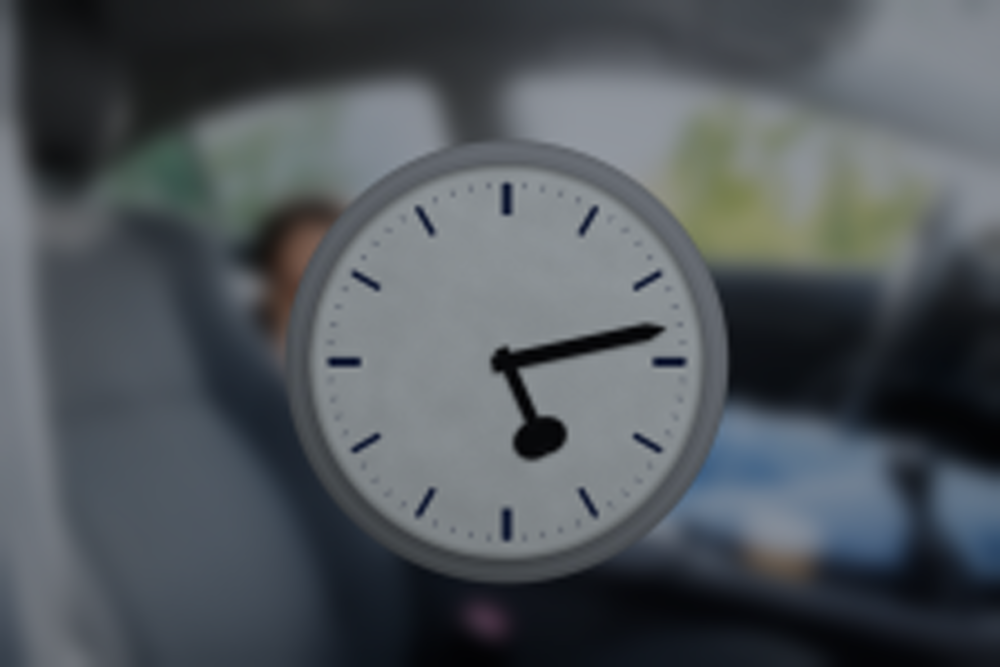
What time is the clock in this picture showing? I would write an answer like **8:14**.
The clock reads **5:13**
